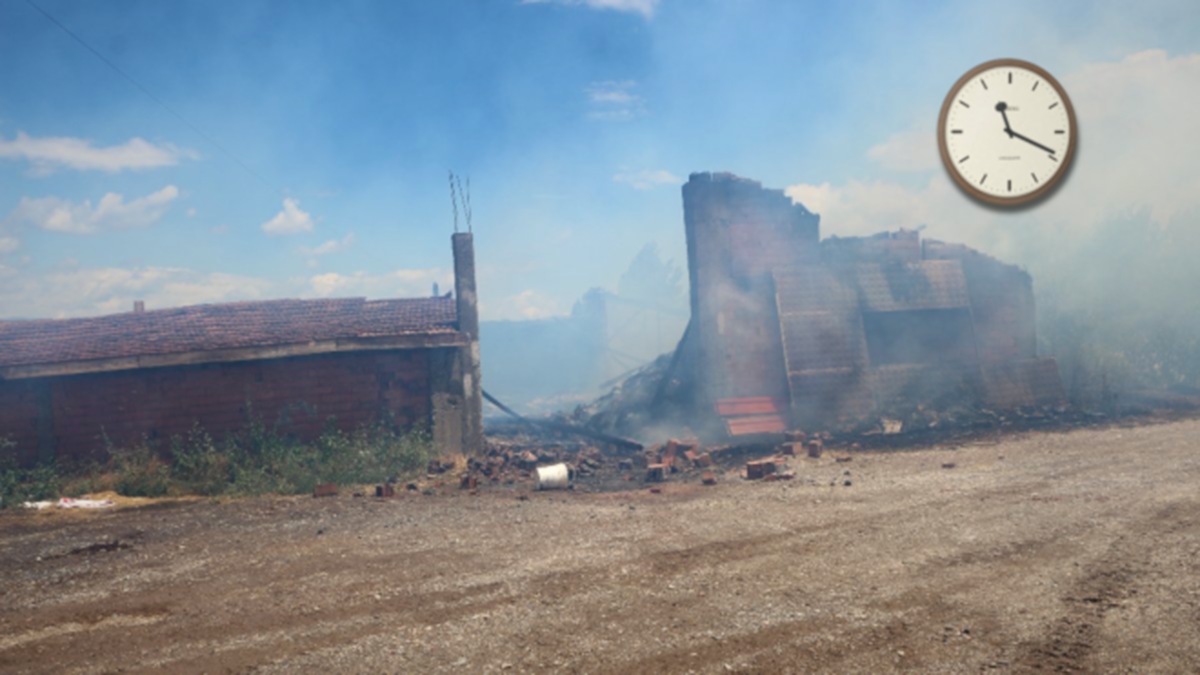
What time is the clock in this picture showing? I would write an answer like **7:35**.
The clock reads **11:19**
